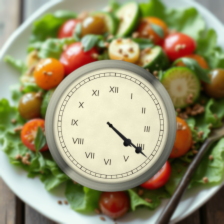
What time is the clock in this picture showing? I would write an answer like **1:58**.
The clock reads **4:21**
